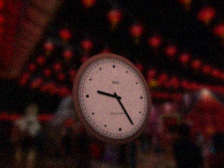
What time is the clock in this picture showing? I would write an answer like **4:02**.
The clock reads **9:25**
